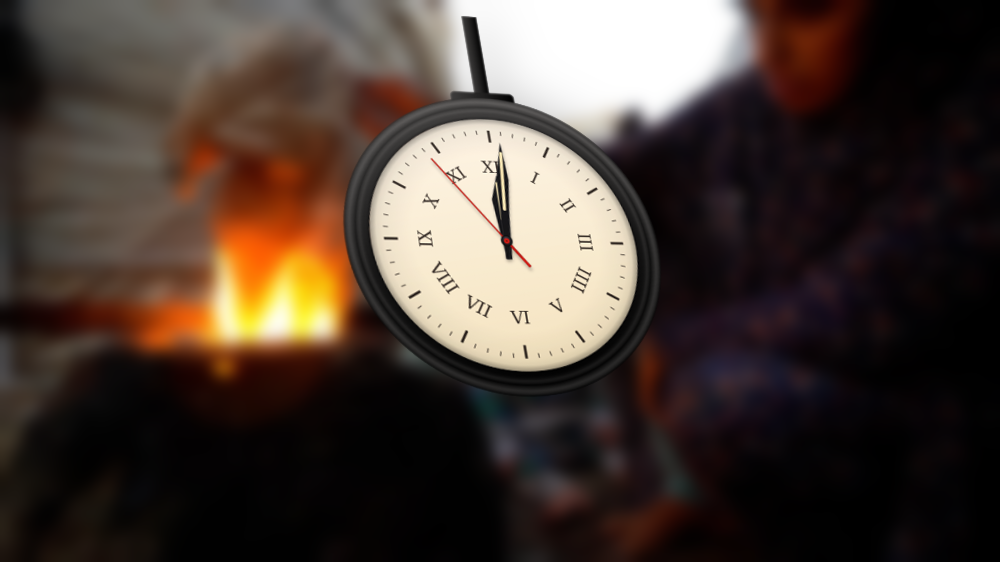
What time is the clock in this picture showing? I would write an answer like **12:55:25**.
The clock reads **12:00:54**
